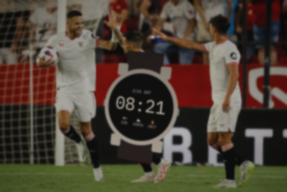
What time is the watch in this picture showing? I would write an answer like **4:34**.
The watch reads **8:21**
